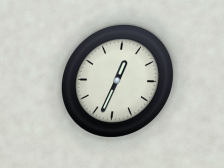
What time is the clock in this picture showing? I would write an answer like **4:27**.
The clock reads **12:33**
